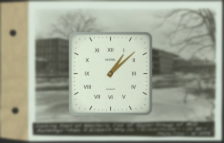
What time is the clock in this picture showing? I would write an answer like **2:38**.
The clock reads **1:08**
